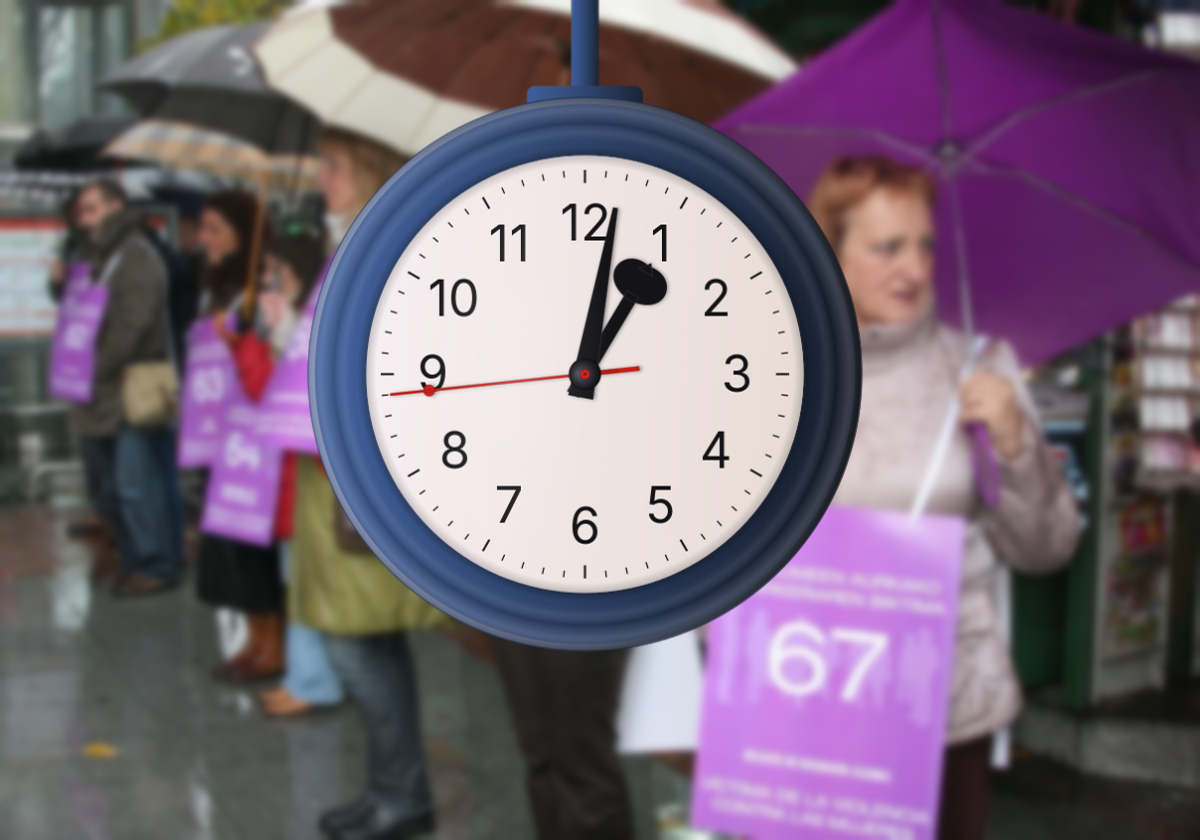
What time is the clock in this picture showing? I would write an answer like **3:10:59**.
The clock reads **1:01:44**
